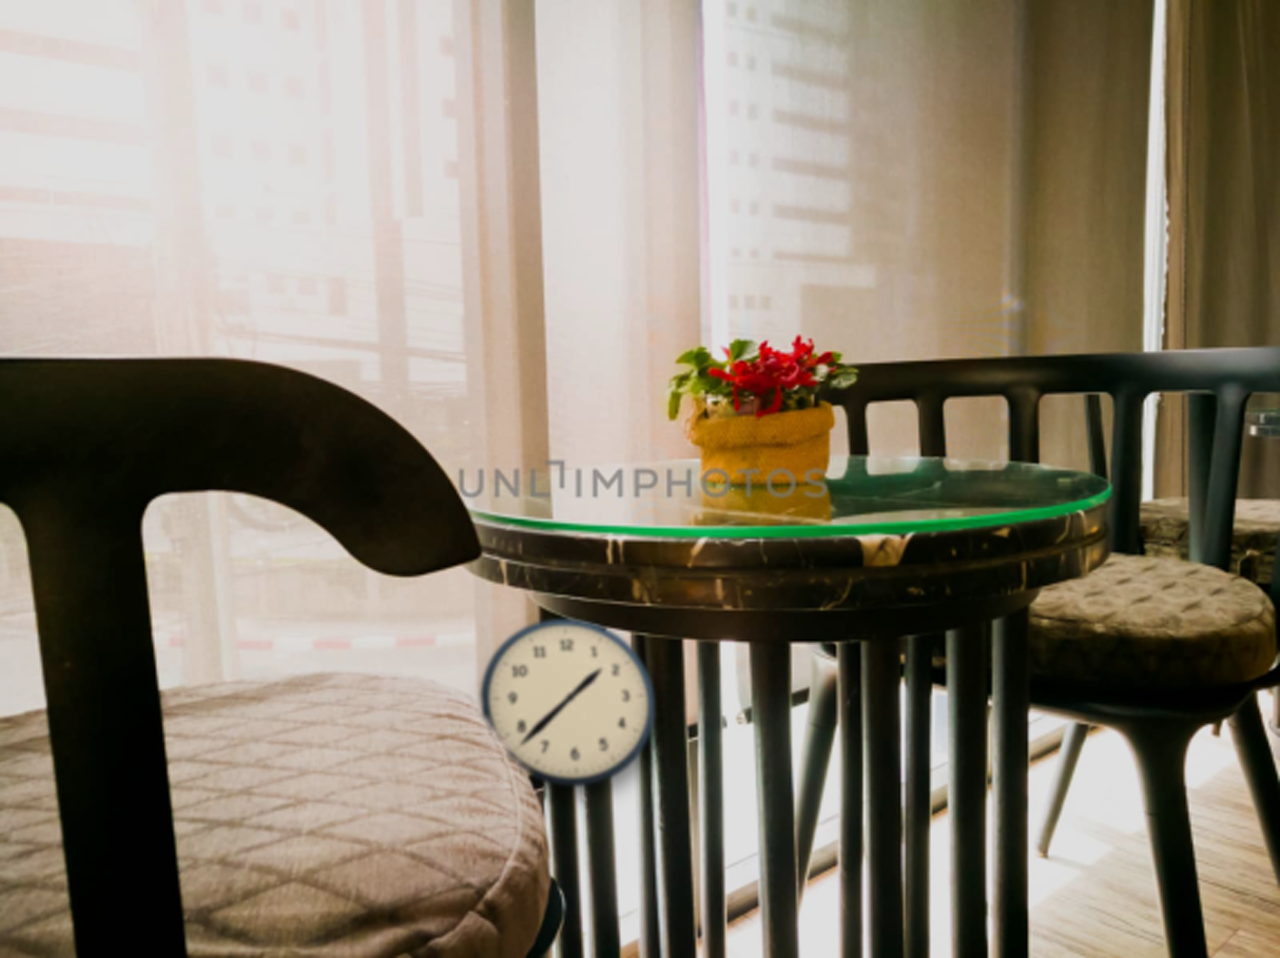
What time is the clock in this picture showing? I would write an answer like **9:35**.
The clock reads **1:38**
